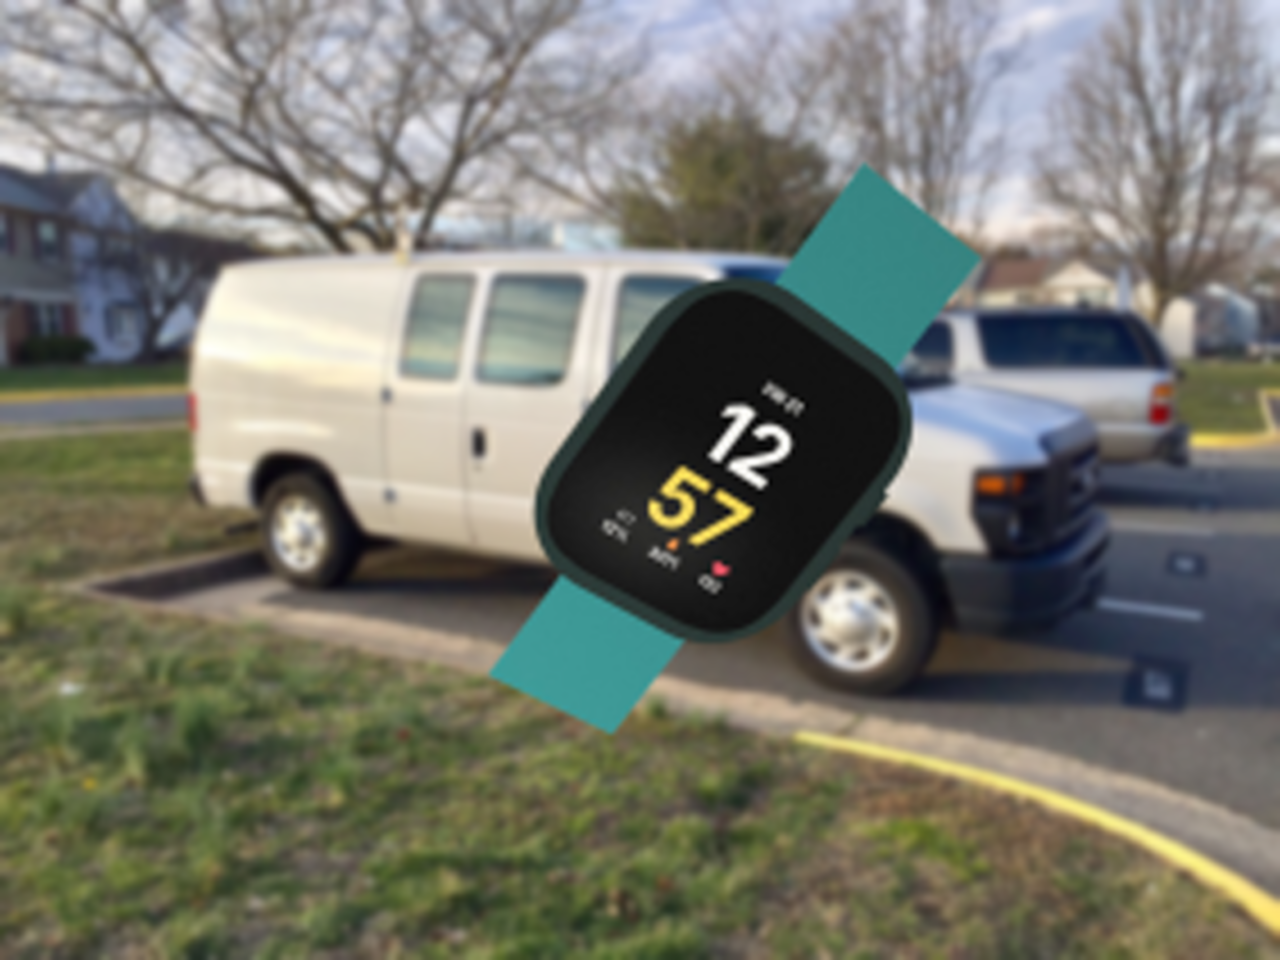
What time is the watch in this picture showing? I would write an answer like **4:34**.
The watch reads **12:57**
